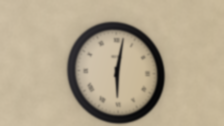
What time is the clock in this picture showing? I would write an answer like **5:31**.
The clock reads **6:02**
